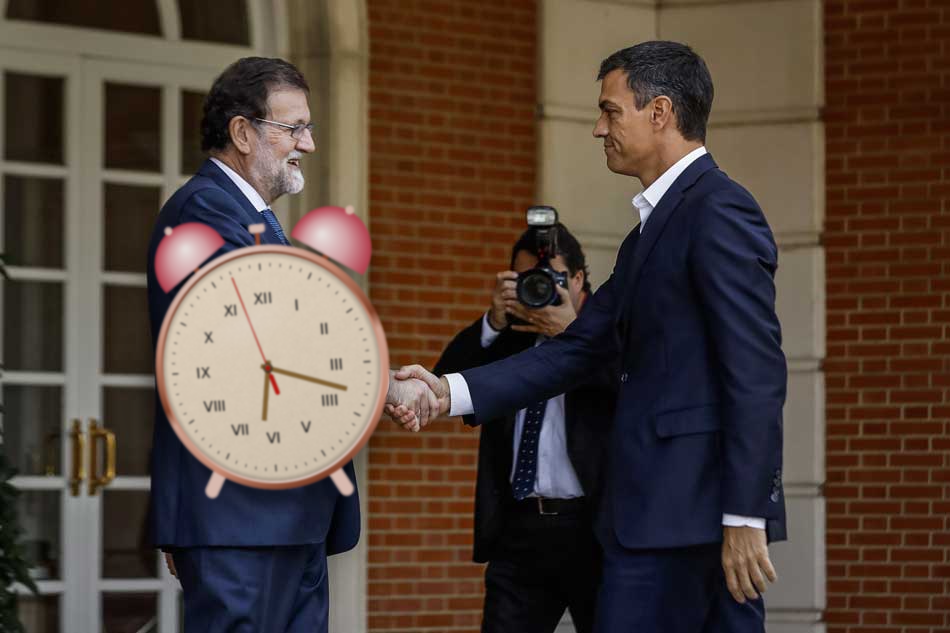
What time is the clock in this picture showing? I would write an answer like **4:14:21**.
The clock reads **6:17:57**
